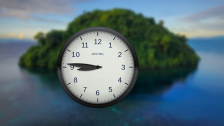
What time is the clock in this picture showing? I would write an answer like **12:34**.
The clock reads **8:46**
